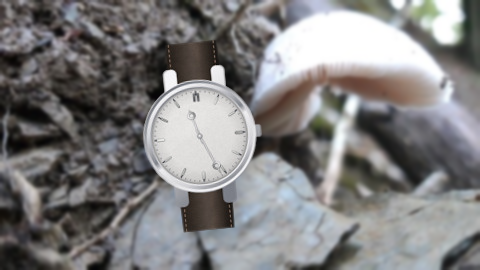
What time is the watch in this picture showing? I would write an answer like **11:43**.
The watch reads **11:26**
